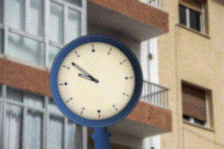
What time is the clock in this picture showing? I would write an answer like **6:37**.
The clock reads **9:52**
